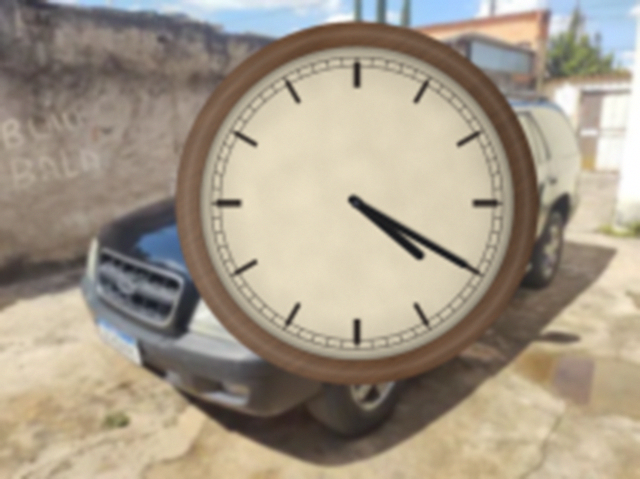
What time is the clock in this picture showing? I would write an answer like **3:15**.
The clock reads **4:20**
